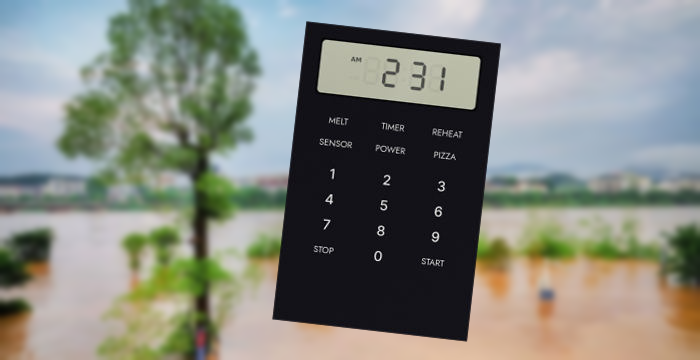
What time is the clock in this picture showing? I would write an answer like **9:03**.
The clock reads **2:31**
